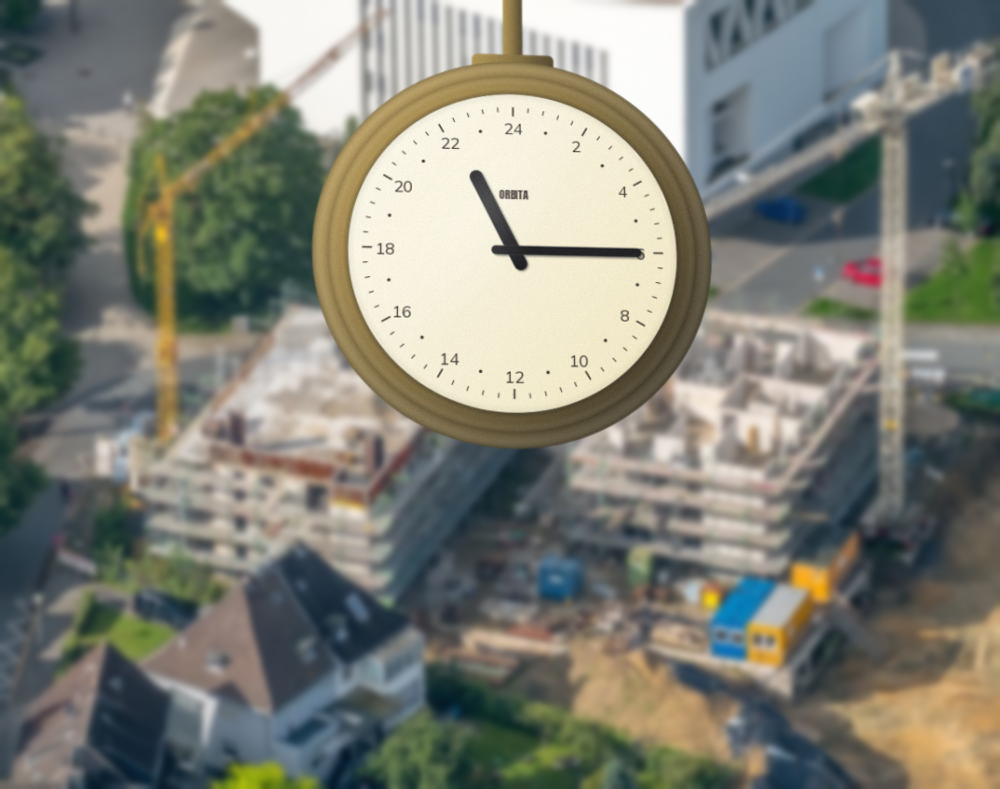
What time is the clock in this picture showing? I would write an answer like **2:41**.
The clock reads **22:15**
